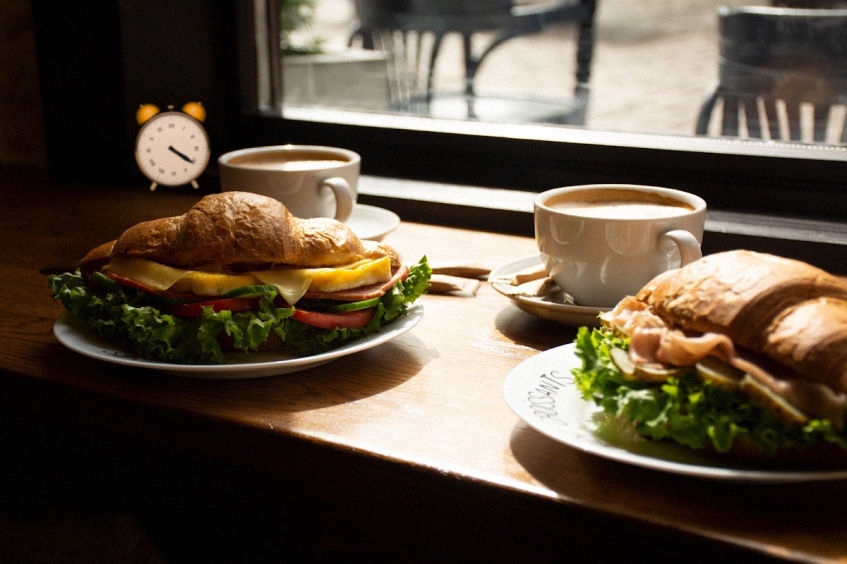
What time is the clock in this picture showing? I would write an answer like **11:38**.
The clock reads **4:21**
